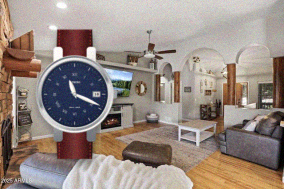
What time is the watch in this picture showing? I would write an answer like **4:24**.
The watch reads **11:19**
